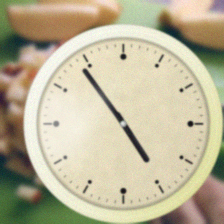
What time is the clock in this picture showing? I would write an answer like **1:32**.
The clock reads **4:54**
